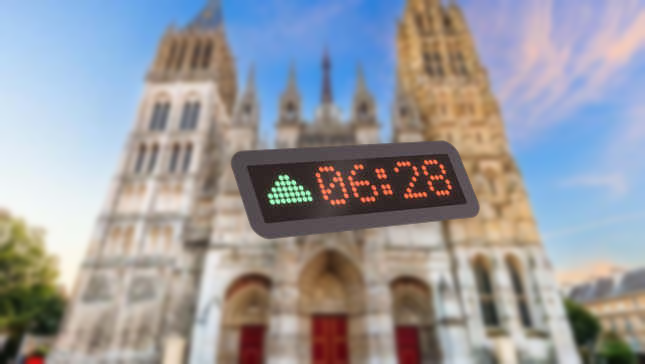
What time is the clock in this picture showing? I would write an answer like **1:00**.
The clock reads **6:28**
